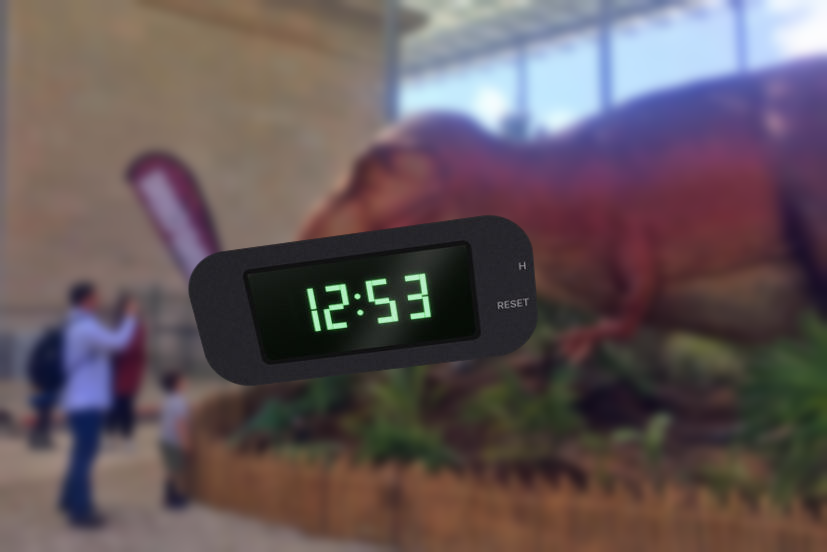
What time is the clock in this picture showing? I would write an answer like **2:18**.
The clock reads **12:53**
